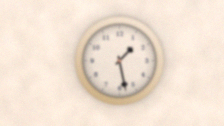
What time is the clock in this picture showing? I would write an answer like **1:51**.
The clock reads **1:28**
